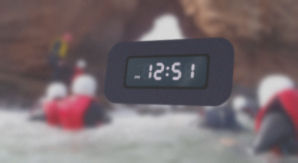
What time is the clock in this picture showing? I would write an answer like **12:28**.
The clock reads **12:51**
